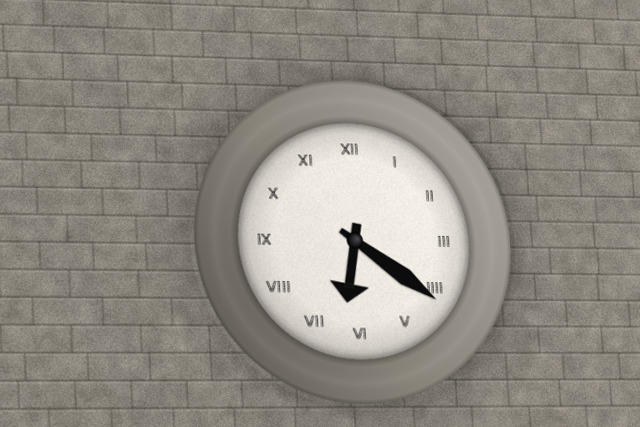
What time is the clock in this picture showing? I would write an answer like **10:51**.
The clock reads **6:21**
